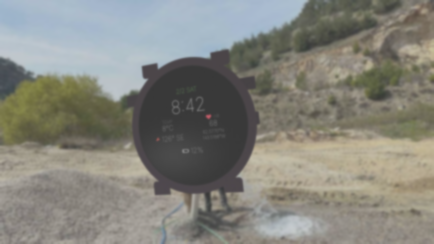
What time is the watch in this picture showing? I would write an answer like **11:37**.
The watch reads **8:42**
